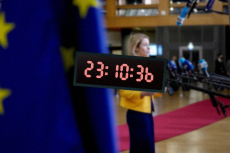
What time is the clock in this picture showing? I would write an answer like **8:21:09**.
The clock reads **23:10:36**
